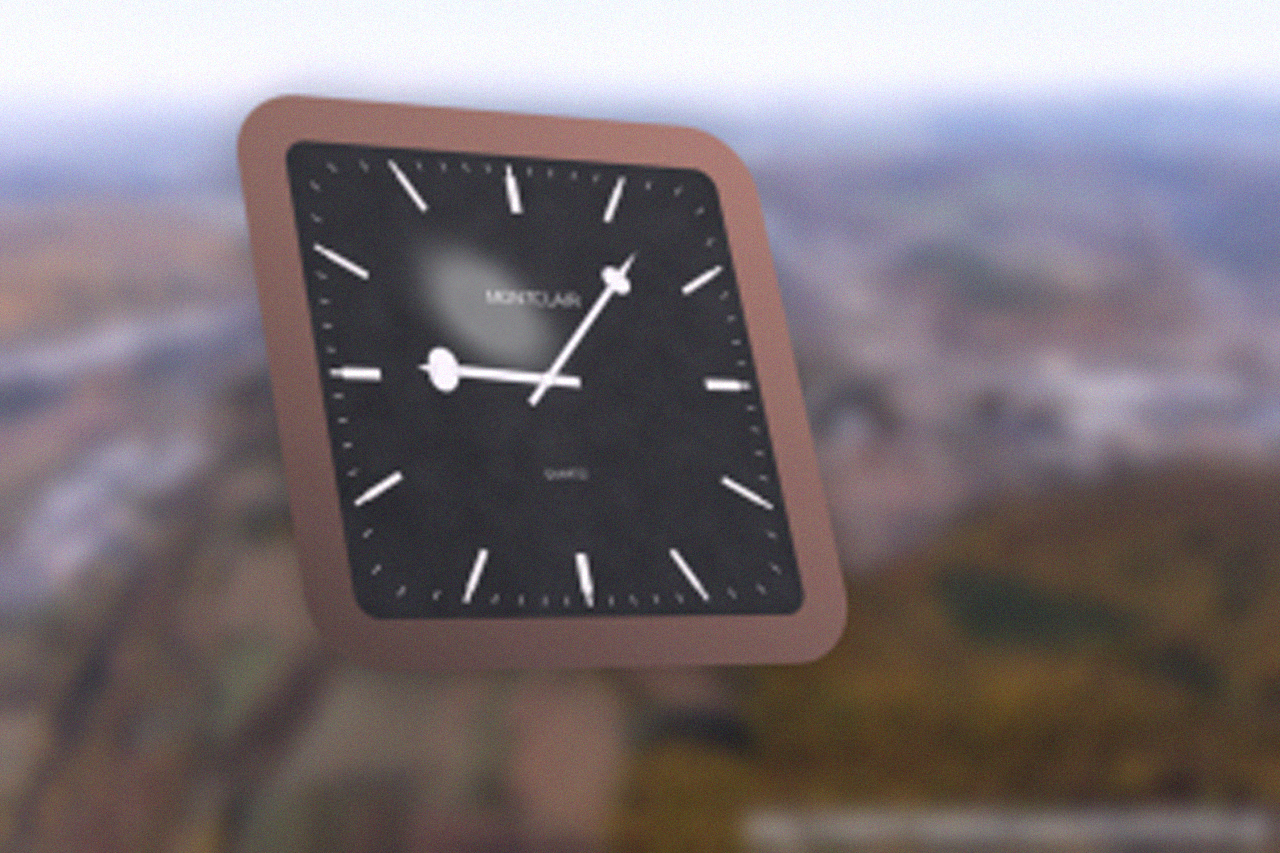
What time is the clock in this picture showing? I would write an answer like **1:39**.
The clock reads **9:07**
